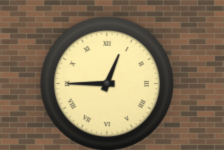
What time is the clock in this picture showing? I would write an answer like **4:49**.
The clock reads **12:45**
